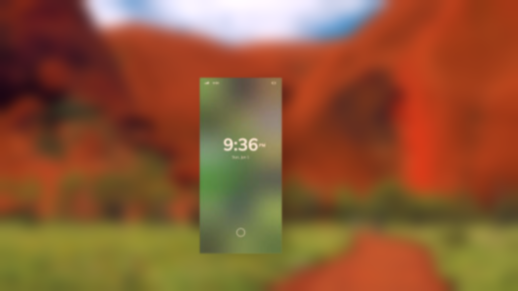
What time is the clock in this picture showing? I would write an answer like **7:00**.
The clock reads **9:36**
